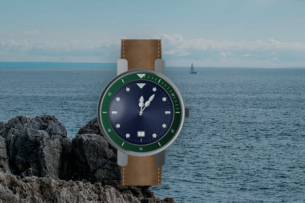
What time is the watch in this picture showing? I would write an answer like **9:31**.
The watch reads **12:06**
